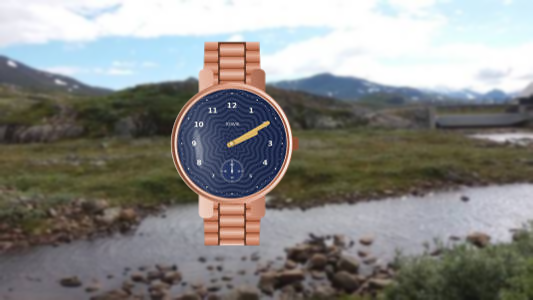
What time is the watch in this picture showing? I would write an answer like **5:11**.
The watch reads **2:10**
